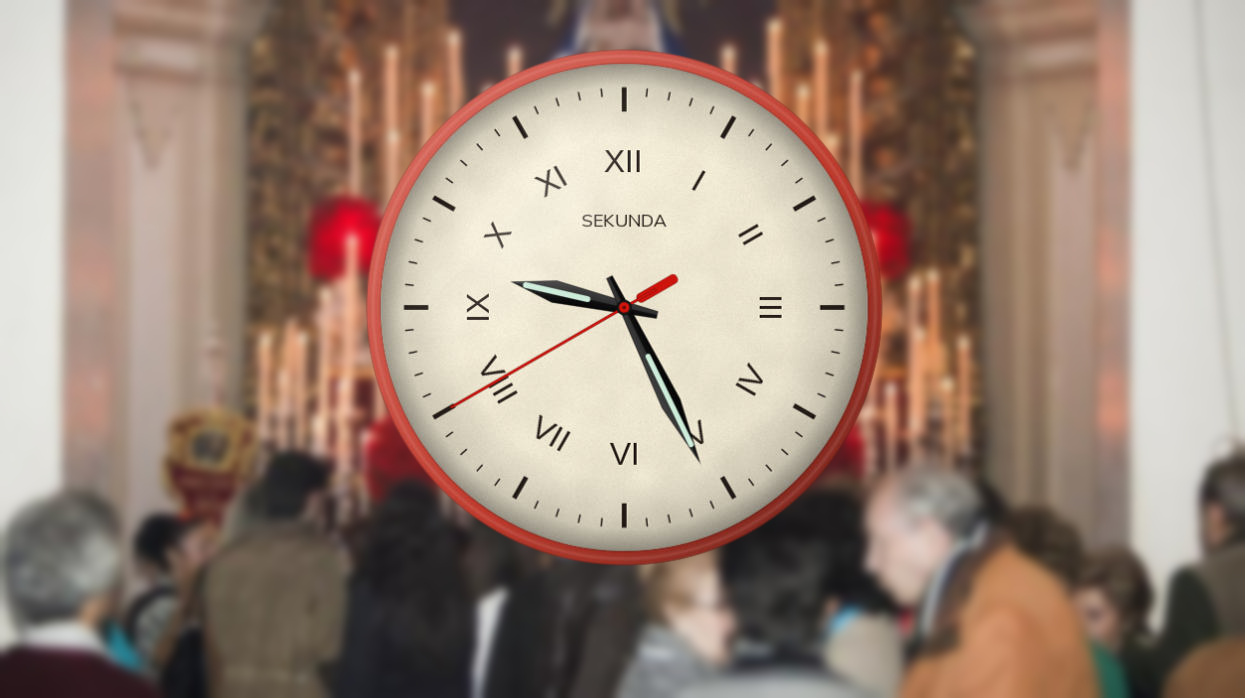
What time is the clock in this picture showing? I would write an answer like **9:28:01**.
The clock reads **9:25:40**
